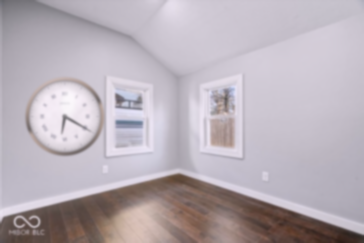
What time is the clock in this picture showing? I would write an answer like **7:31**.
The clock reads **6:20**
